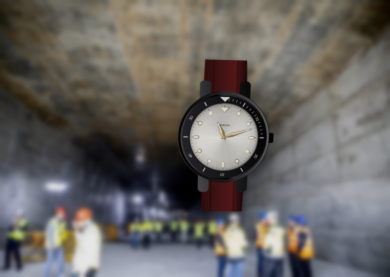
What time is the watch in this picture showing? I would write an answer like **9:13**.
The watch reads **11:12**
